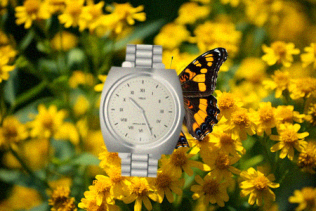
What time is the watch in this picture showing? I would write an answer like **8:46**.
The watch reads **10:26**
